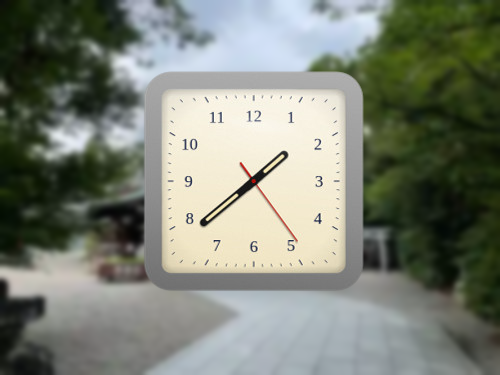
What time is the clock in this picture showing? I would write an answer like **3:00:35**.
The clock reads **1:38:24**
